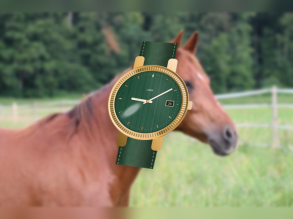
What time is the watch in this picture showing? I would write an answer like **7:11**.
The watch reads **9:09**
